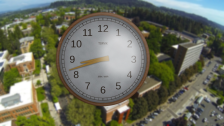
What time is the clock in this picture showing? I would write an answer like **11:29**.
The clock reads **8:42**
